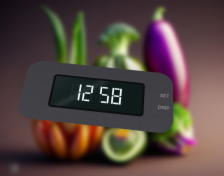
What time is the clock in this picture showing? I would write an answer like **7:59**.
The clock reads **12:58**
